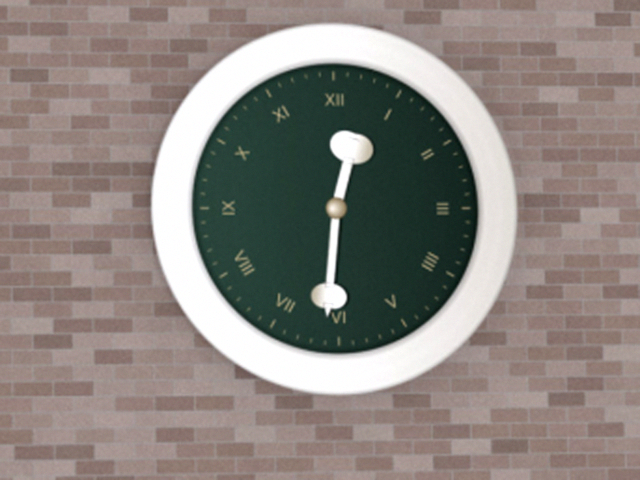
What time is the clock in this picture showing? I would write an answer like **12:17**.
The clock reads **12:31**
